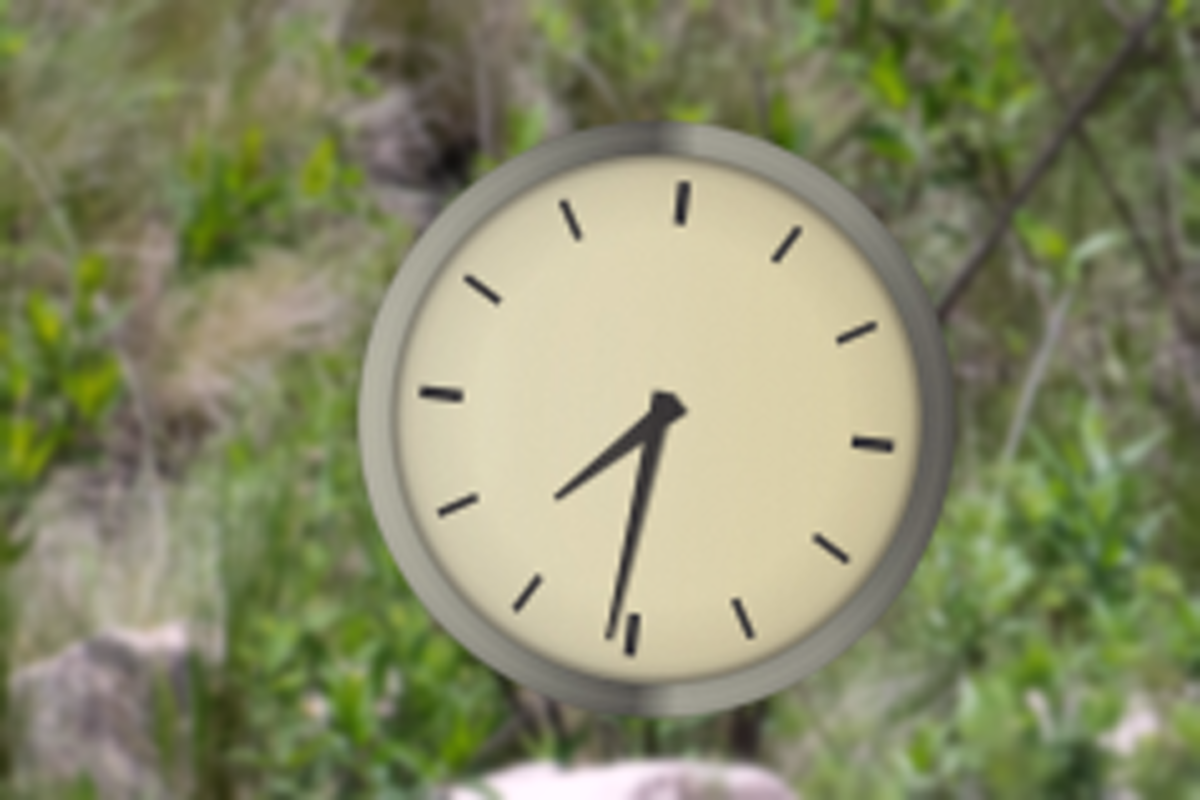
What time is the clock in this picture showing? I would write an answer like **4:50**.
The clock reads **7:31**
